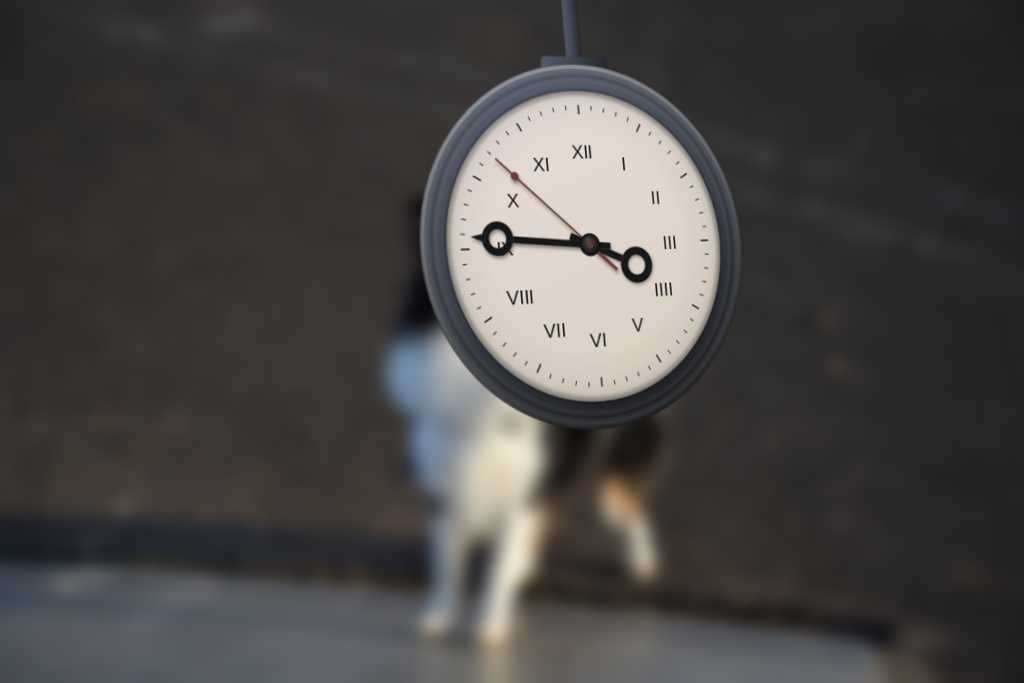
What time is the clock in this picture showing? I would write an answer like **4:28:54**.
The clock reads **3:45:52**
